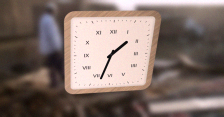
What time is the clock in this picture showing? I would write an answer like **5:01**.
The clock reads **1:33**
